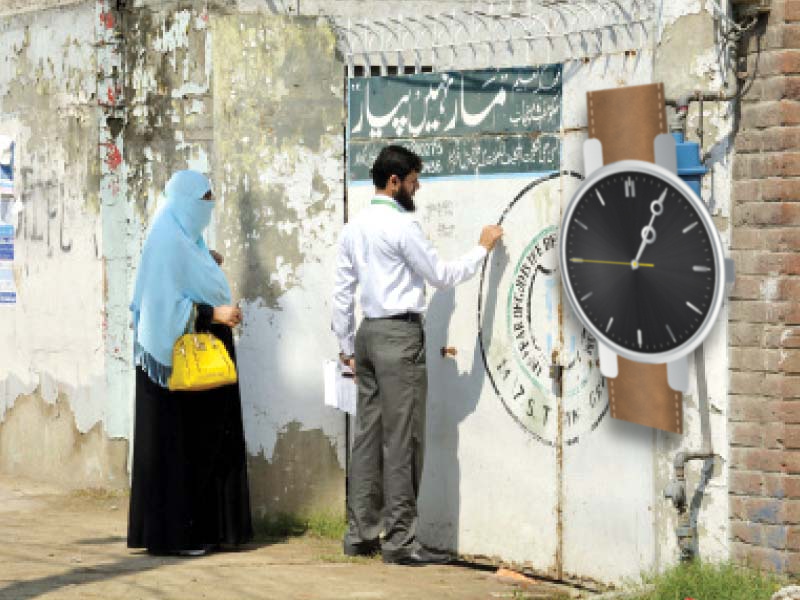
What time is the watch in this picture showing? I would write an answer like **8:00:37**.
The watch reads **1:04:45**
